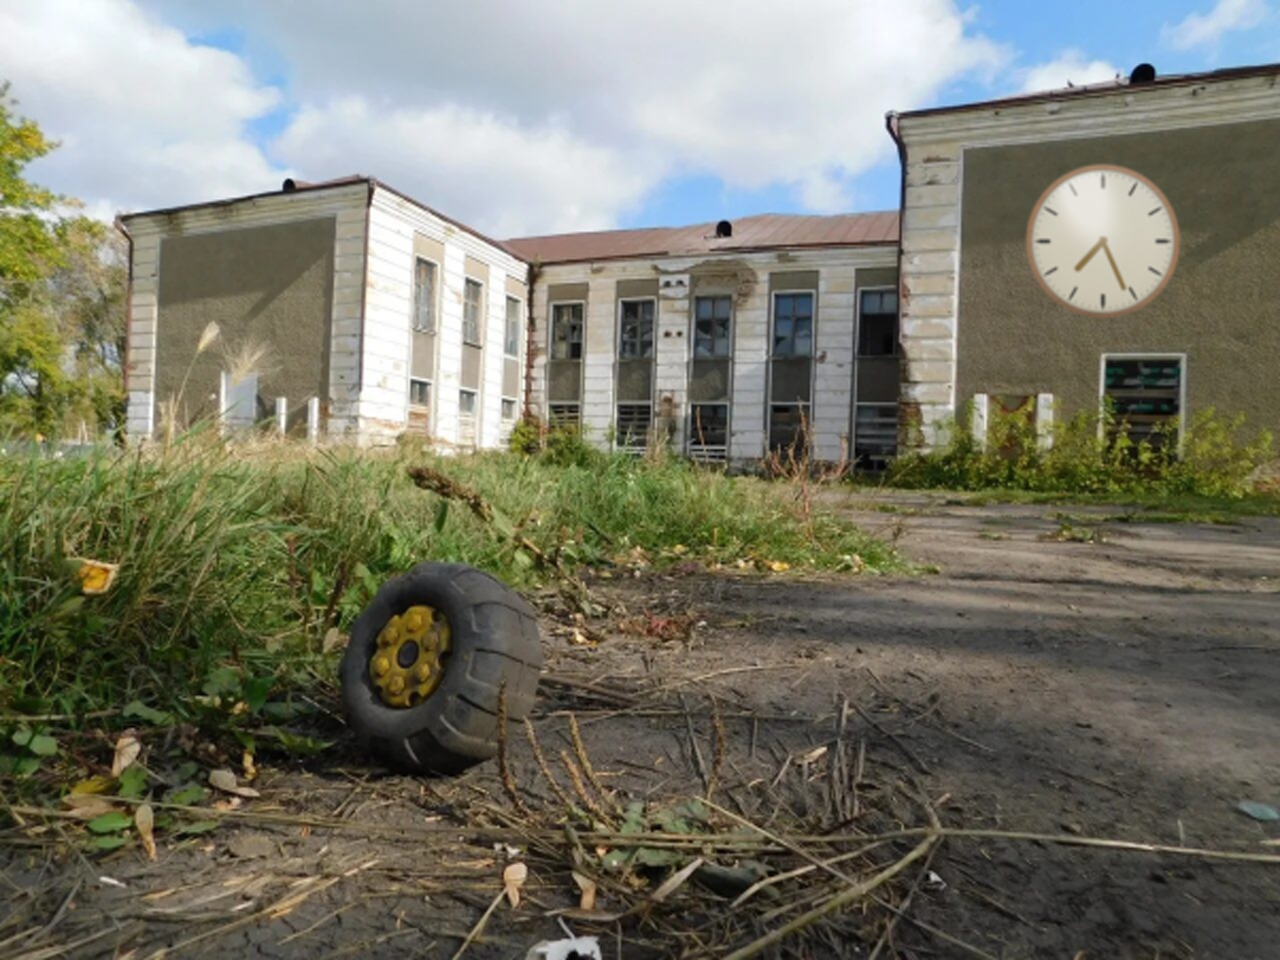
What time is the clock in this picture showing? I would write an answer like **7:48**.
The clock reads **7:26**
